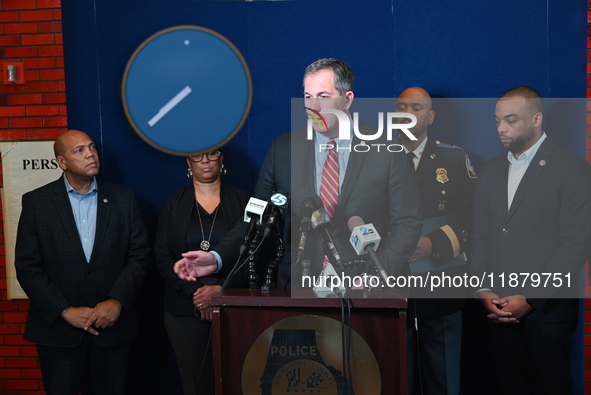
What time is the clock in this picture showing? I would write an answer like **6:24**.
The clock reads **7:38**
